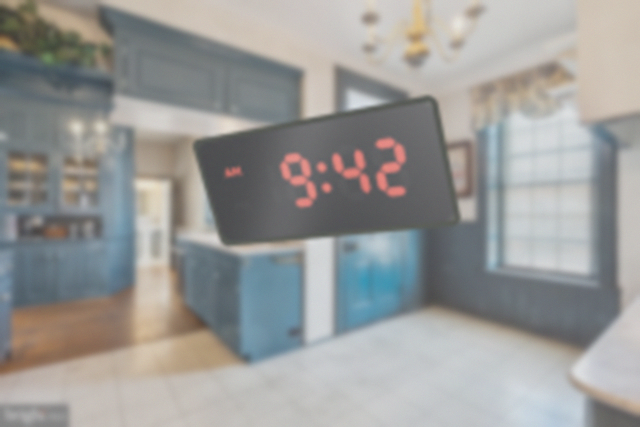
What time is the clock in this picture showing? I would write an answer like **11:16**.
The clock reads **9:42**
